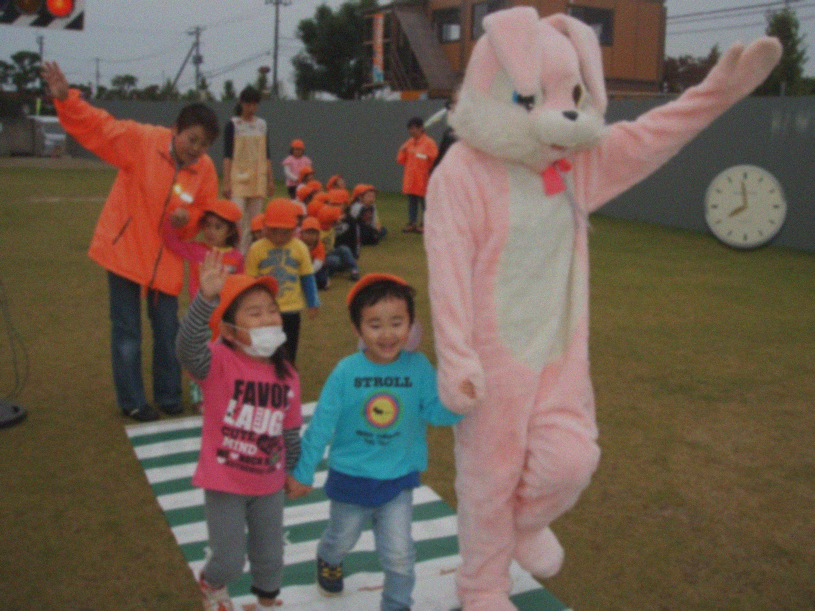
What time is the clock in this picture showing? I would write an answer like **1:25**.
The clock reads **7:59**
